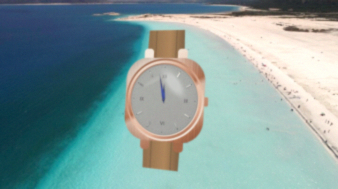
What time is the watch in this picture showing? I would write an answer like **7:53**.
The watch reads **11:58**
